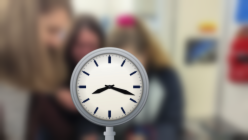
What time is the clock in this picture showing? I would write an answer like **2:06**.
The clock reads **8:18**
